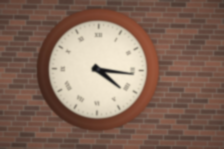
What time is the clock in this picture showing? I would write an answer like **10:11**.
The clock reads **4:16**
